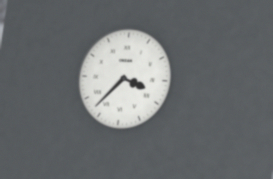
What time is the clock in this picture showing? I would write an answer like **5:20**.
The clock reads **3:37**
